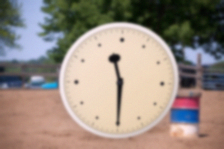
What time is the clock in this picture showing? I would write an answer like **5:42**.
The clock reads **11:30**
